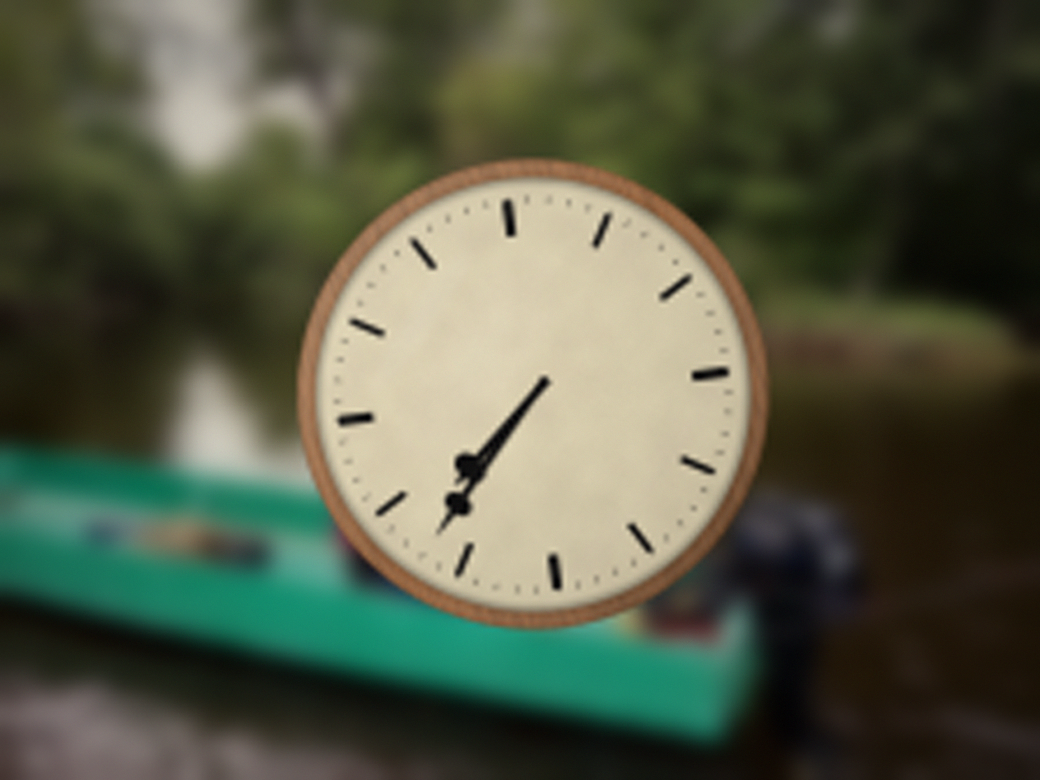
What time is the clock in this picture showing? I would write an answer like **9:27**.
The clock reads **7:37**
